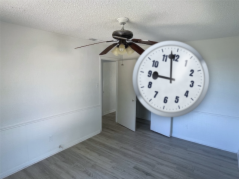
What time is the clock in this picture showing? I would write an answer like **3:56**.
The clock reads **8:58**
